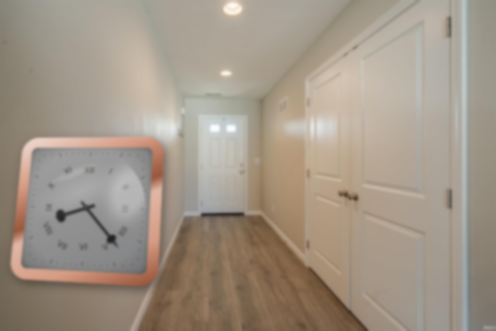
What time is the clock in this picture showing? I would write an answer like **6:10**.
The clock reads **8:23**
